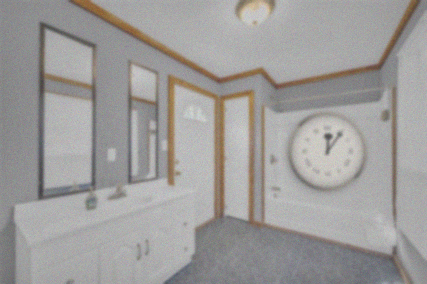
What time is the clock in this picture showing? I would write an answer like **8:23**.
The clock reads **12:06**
